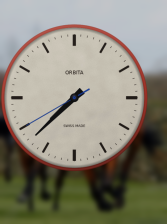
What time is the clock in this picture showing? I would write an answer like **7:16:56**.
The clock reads **7:37:40**
